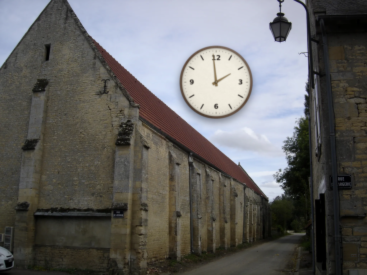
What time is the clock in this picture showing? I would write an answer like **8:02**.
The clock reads **1:59**
